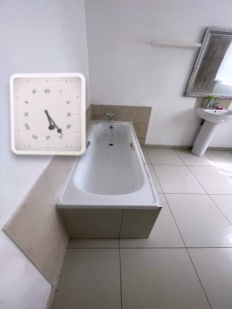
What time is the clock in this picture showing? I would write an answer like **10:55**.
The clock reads **5:24**
